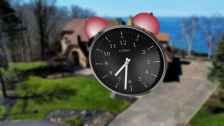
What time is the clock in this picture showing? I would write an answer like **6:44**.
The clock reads **7:32**
